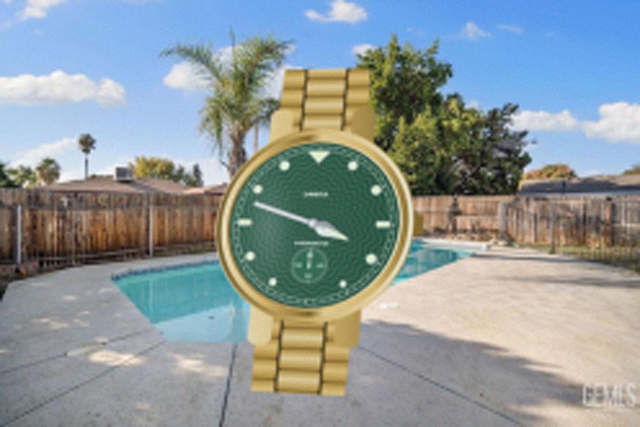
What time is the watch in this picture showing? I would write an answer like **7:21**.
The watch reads **3:48**
